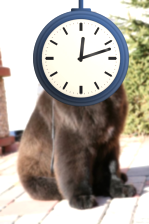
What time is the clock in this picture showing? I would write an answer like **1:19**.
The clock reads **12:12**
